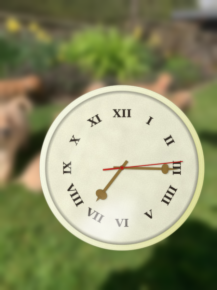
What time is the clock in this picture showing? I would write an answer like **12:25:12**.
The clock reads **7:15:14**
